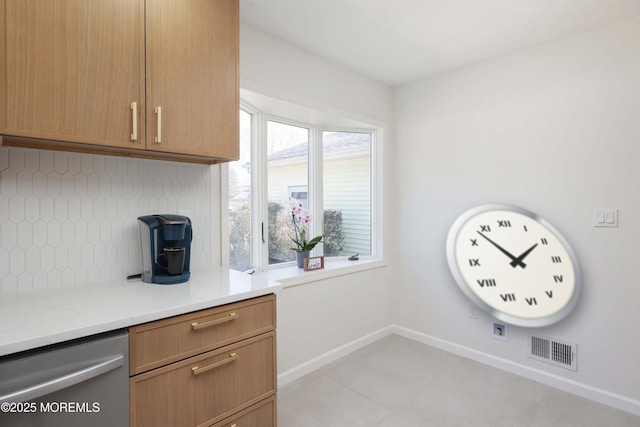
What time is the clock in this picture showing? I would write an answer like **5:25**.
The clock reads **1:53**
